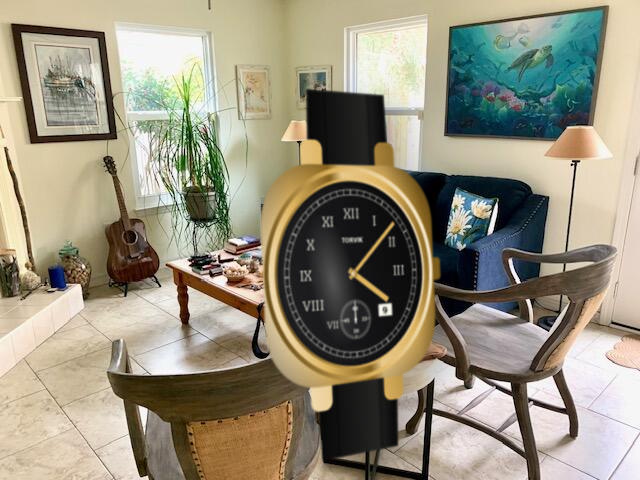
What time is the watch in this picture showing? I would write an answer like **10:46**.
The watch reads **4:08**
